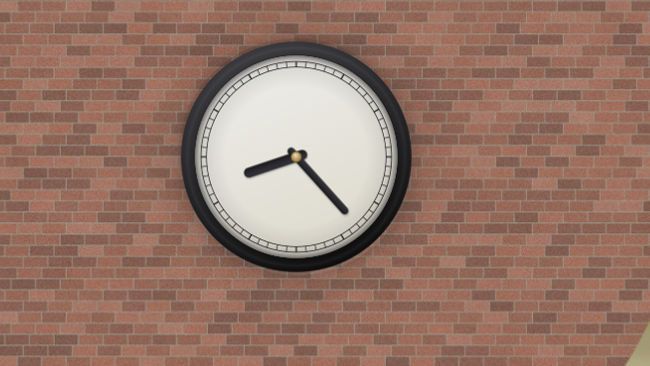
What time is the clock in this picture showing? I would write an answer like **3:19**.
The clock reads **8:23**
